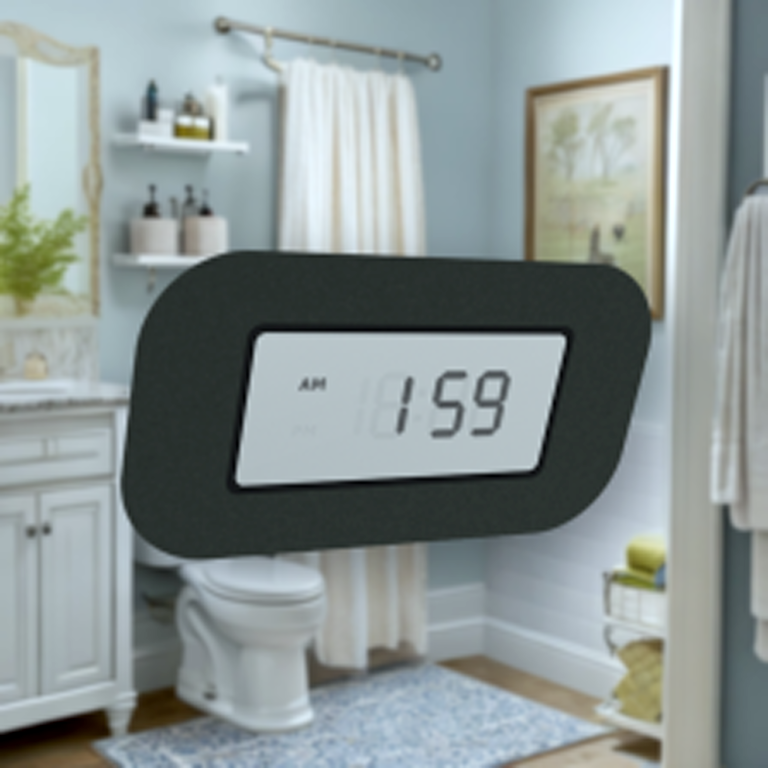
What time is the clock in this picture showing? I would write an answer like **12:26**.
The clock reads **1:59**
